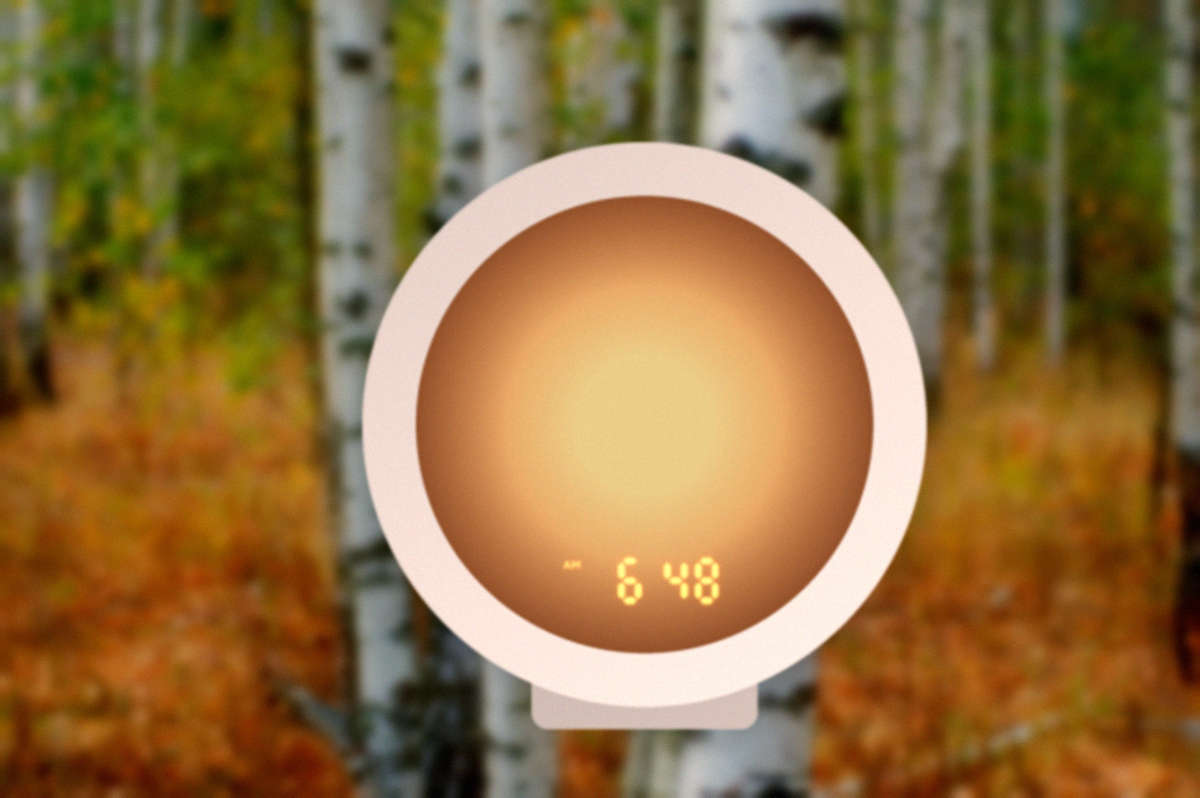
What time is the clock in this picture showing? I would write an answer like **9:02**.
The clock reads **6:48**
